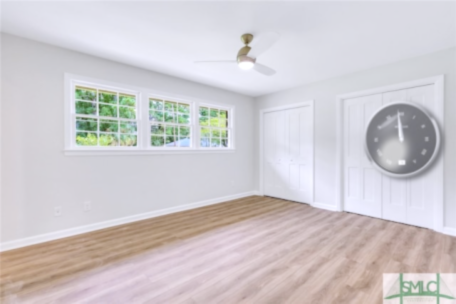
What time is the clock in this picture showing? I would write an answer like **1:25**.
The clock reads **11:59**
